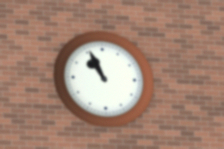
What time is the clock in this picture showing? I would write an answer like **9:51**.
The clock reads **10:56**
